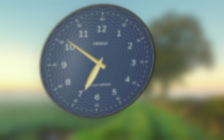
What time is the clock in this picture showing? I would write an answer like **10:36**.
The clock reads **6:51**
